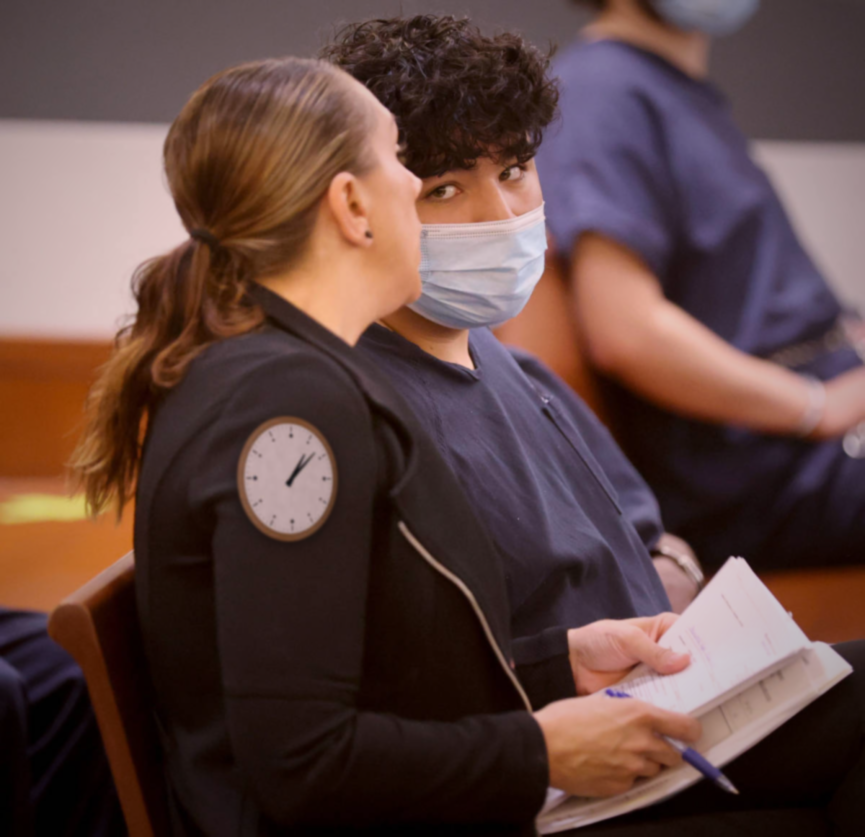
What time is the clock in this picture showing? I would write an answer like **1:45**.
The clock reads **1:08**
